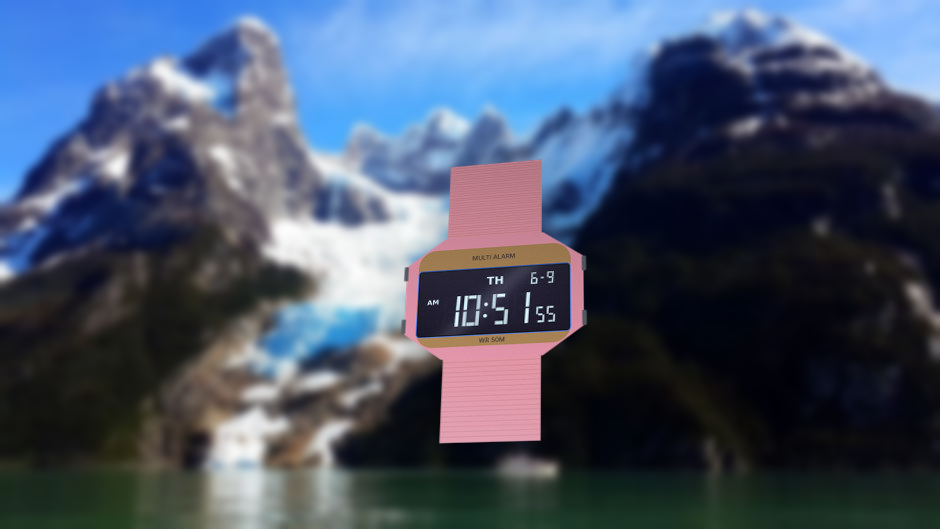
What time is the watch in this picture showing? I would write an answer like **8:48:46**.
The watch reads **10:51:55**
